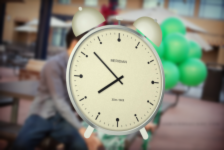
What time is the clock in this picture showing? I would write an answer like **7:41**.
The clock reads **7:52**
